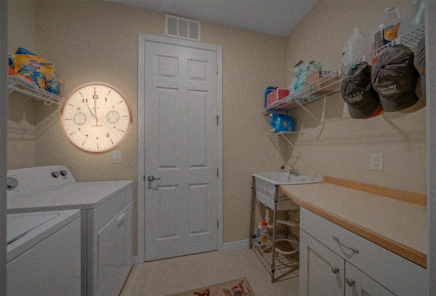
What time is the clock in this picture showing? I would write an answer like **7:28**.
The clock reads **11:00**
